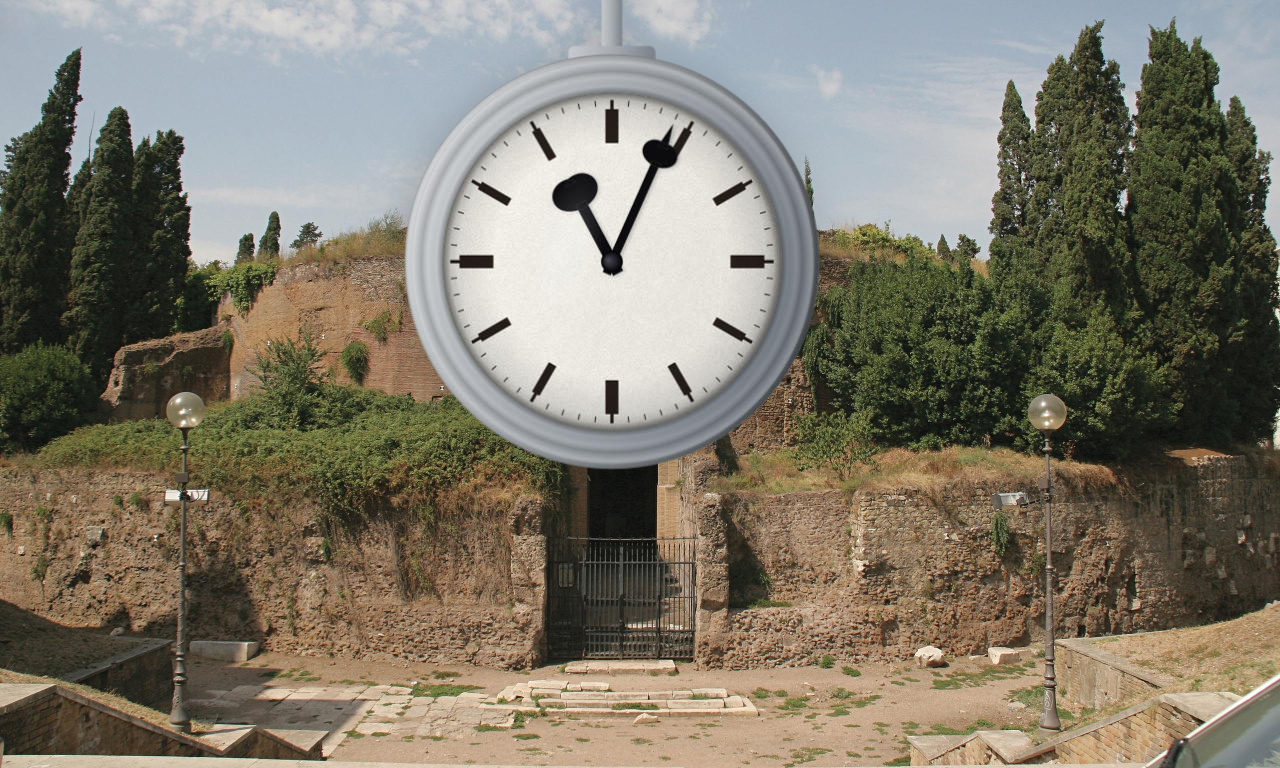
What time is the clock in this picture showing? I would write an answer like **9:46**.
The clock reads **11:04**
